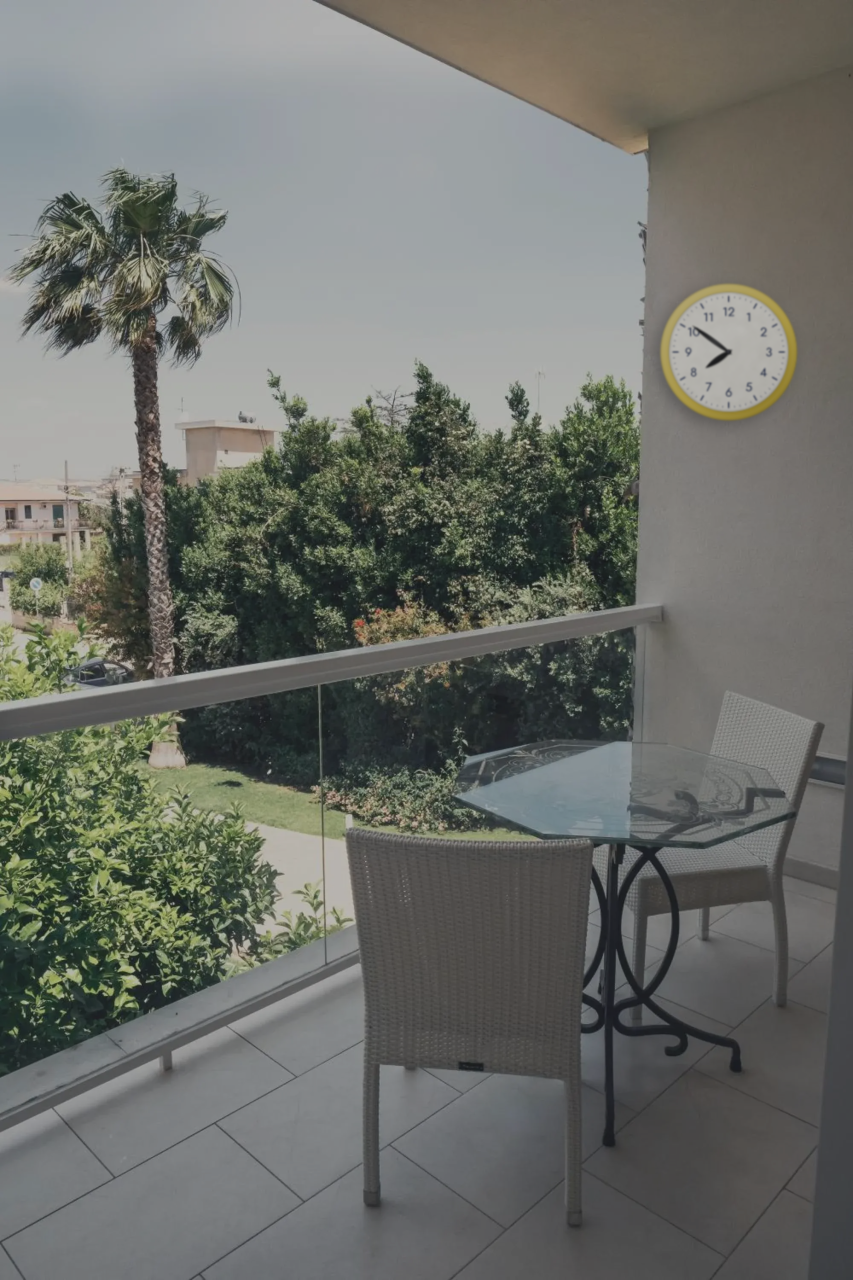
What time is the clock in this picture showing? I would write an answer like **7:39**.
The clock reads **7:51**
